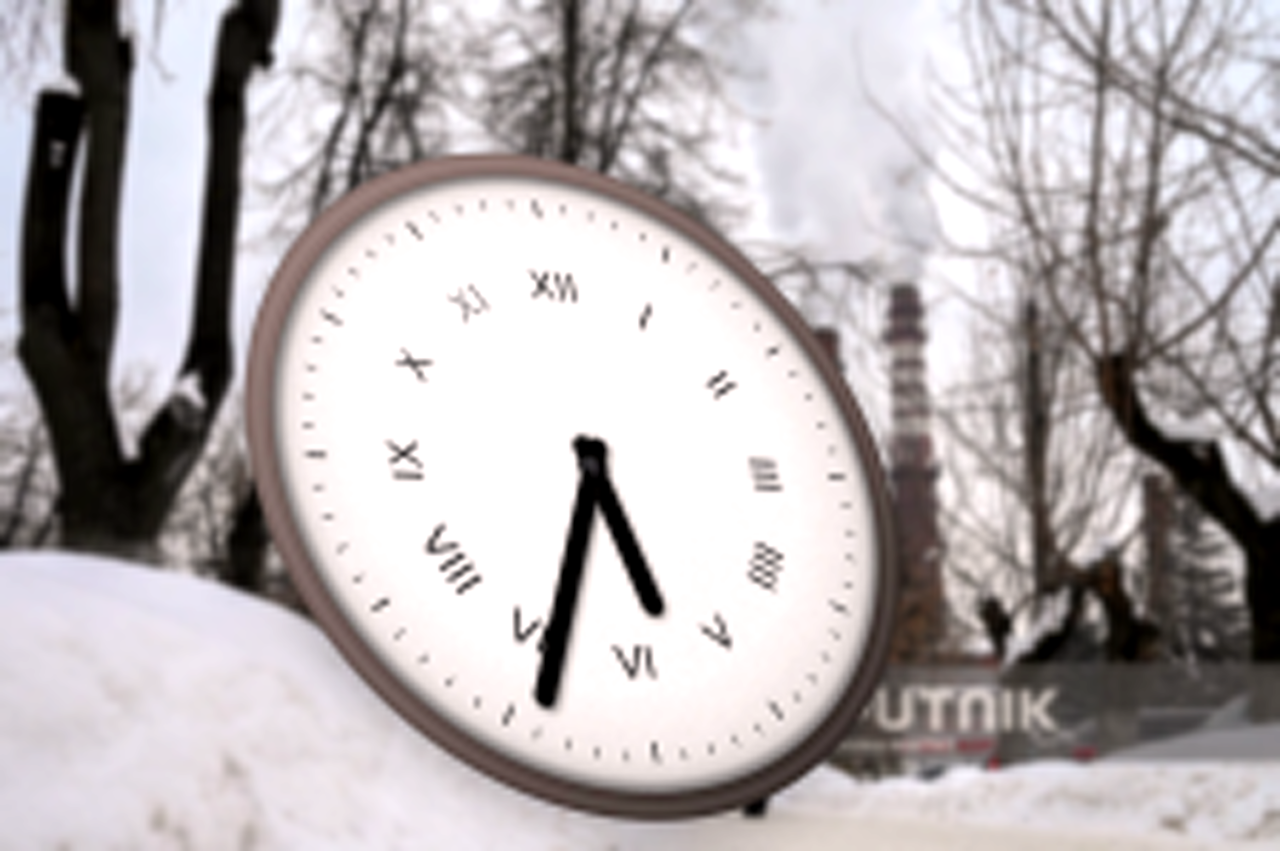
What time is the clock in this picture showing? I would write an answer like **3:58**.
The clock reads **5:34**
